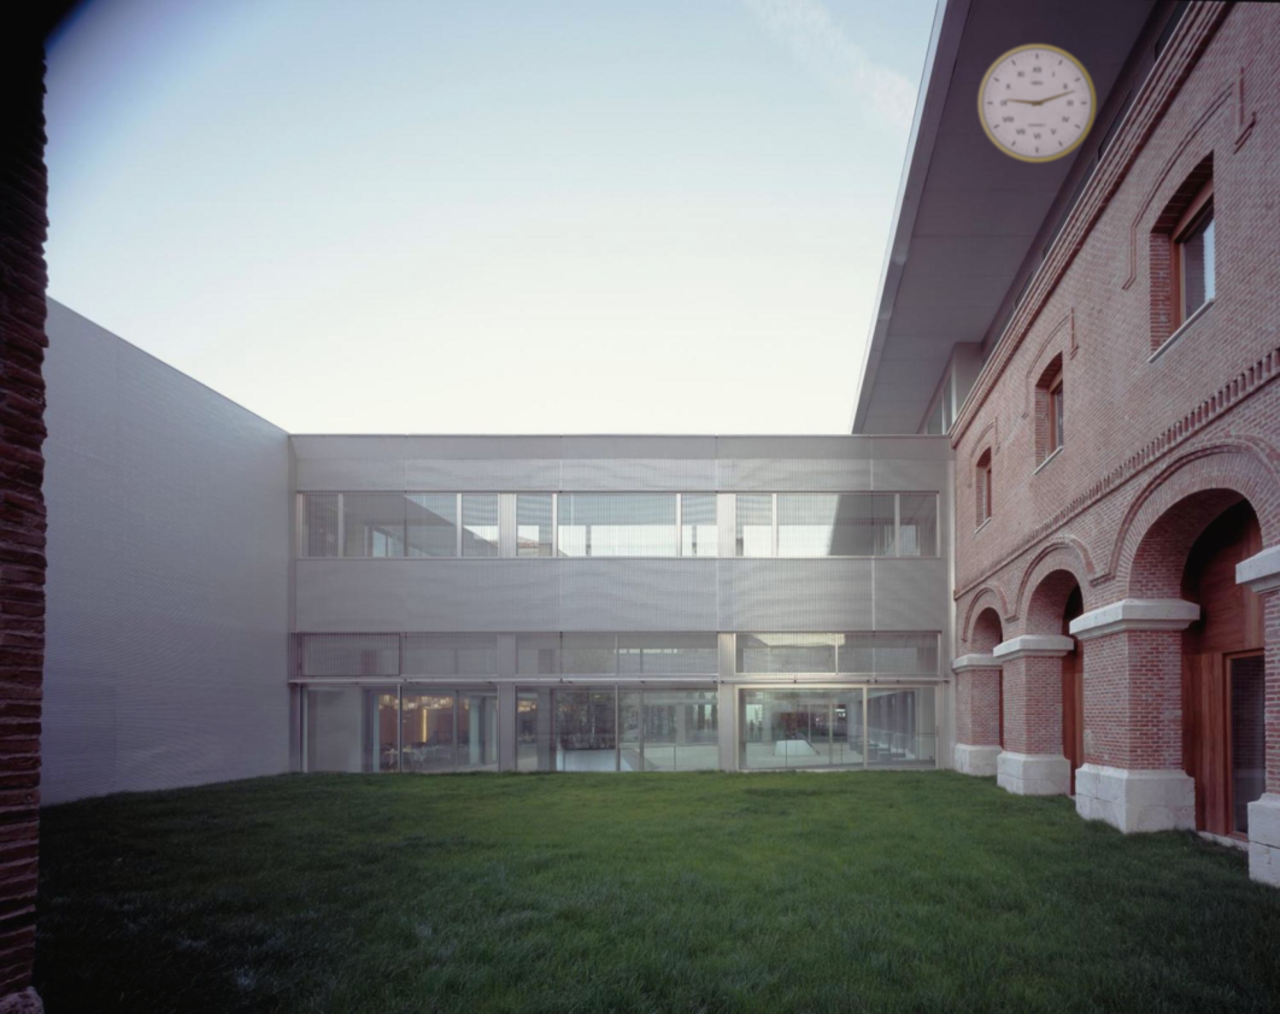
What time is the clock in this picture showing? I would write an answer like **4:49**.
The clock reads **9:12**
